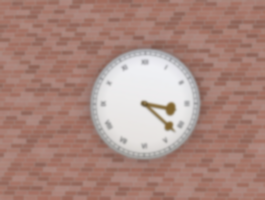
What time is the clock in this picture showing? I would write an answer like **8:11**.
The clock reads **3:22**
